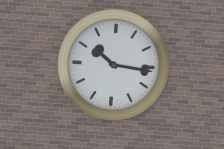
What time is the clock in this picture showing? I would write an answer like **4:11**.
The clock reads **10:16**
